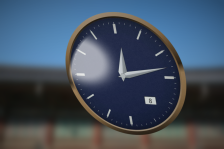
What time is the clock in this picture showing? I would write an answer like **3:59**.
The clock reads **12:13**
